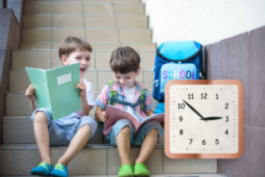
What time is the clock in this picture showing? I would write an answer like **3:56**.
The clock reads **2:52**
